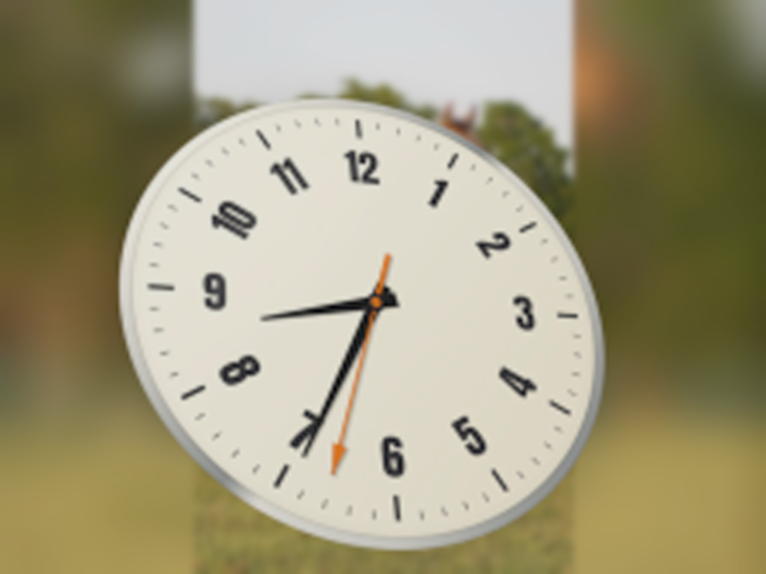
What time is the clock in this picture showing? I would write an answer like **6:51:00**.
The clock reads **8:34:33**
